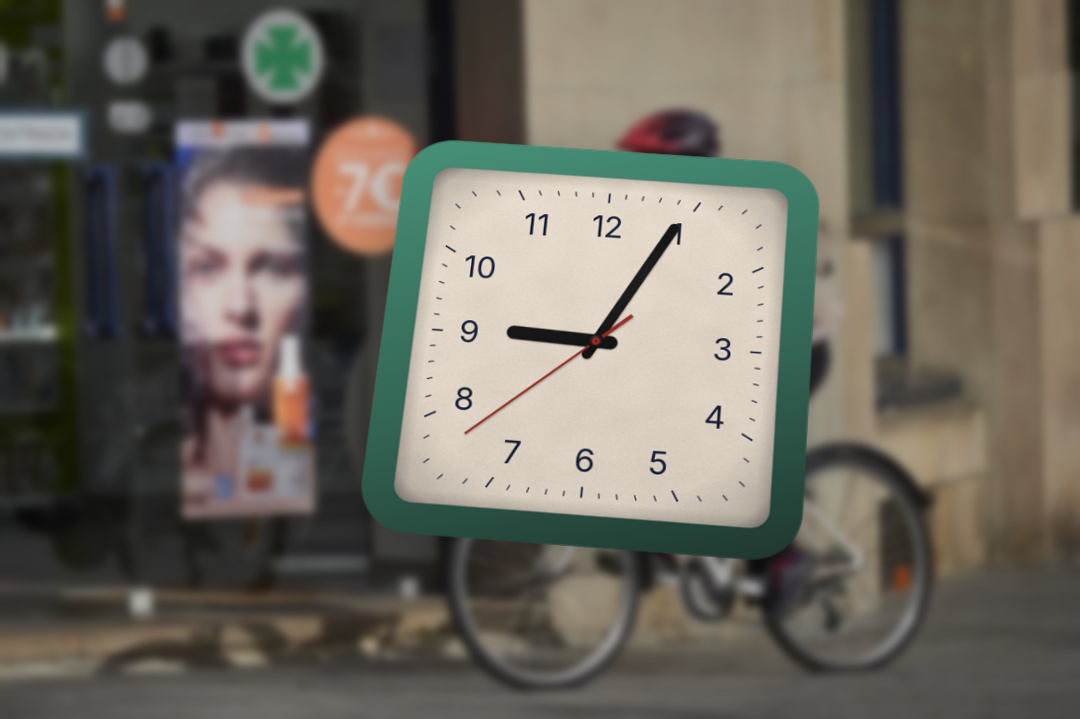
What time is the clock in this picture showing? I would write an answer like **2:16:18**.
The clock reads **9:04:38**
